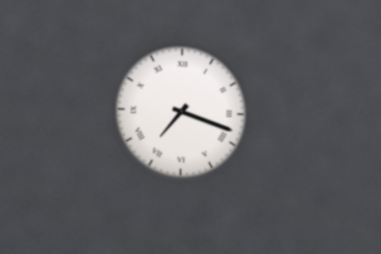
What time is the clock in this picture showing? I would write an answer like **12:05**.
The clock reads **7:18**
